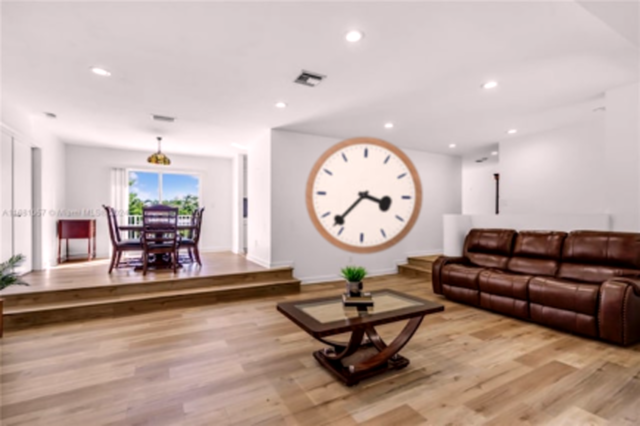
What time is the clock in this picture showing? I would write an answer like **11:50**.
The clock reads **3:37**
